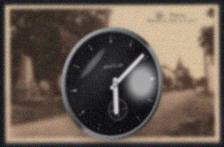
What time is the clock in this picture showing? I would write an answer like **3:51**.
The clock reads **6:09**
